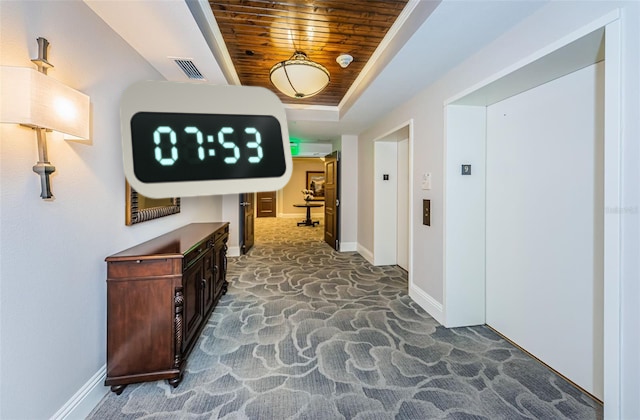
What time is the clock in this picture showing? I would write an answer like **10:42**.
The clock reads **7:53**
